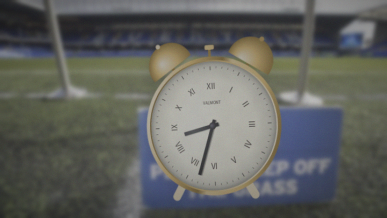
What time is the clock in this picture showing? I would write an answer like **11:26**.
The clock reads **8:33**
